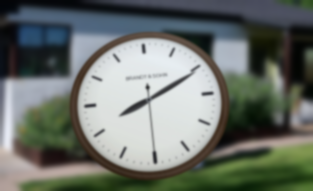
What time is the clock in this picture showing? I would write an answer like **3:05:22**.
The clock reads **8:10:30**
